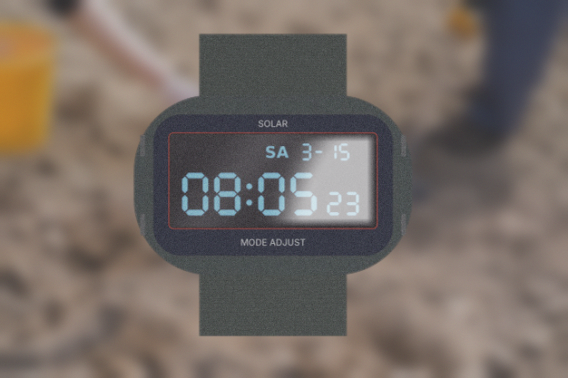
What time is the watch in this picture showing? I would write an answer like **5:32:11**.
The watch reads **8:05:23**
